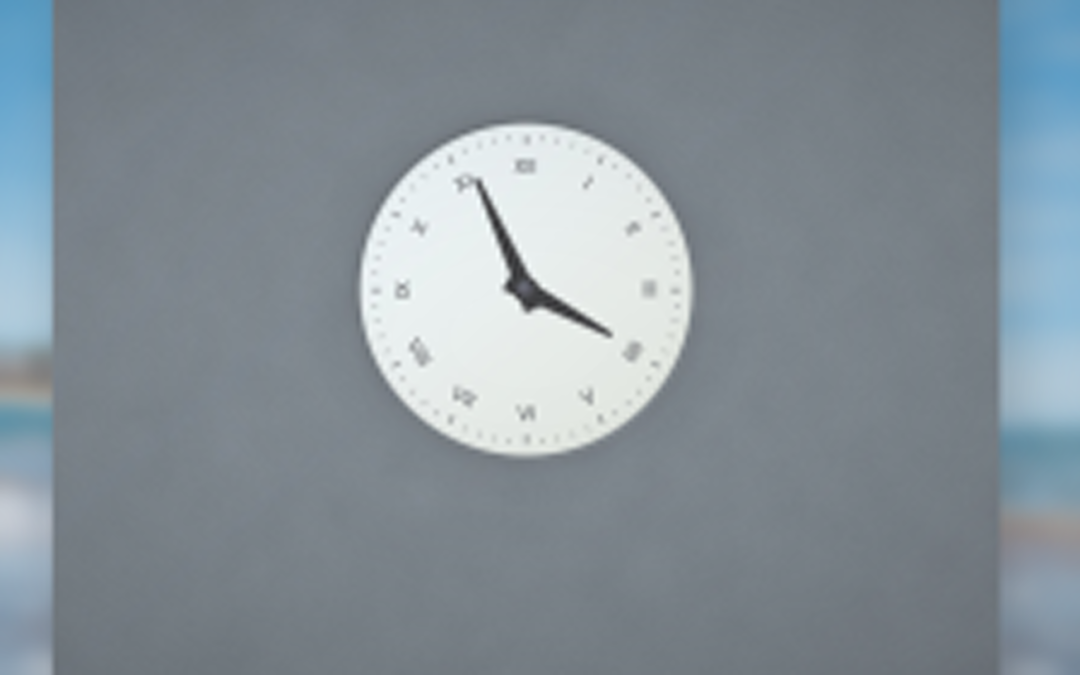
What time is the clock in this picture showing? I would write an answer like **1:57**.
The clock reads **3:56**
